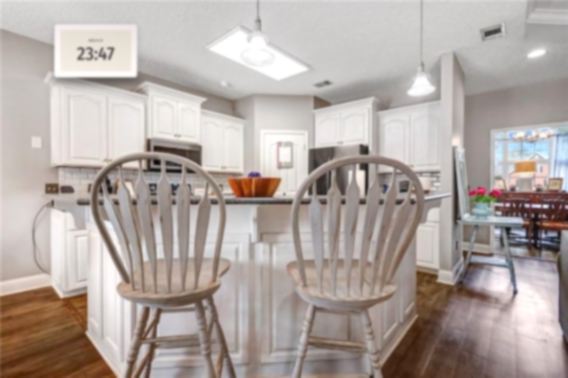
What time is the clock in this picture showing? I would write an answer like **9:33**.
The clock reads **23:47**
